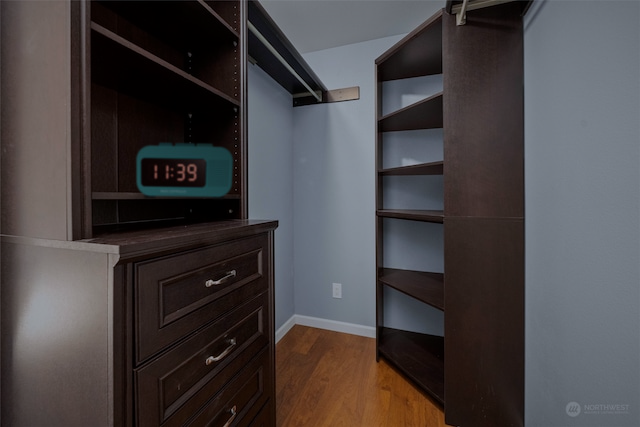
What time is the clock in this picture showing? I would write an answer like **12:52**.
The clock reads **11:39**
